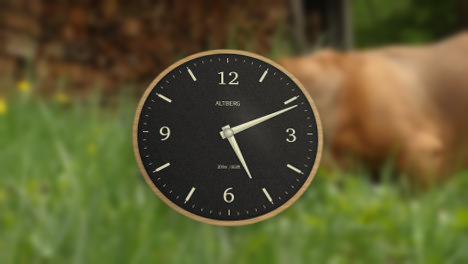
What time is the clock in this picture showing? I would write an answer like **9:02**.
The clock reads **5:11**
